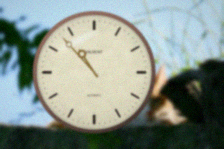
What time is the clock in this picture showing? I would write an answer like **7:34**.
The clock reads **10:53**
